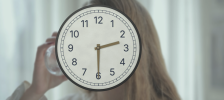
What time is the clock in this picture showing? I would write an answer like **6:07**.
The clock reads **2:30**
